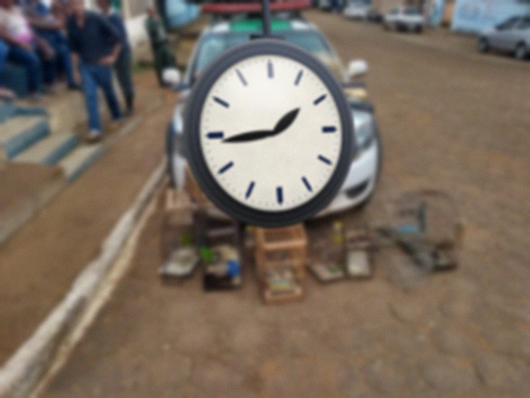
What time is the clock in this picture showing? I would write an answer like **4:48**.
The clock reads **1:44**
